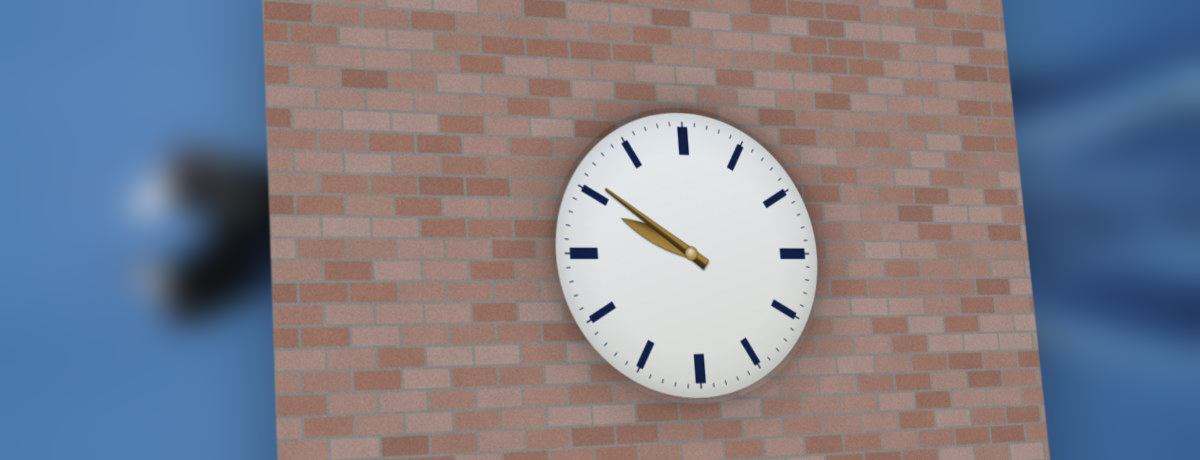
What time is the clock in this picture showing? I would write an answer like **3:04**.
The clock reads **9:51**
